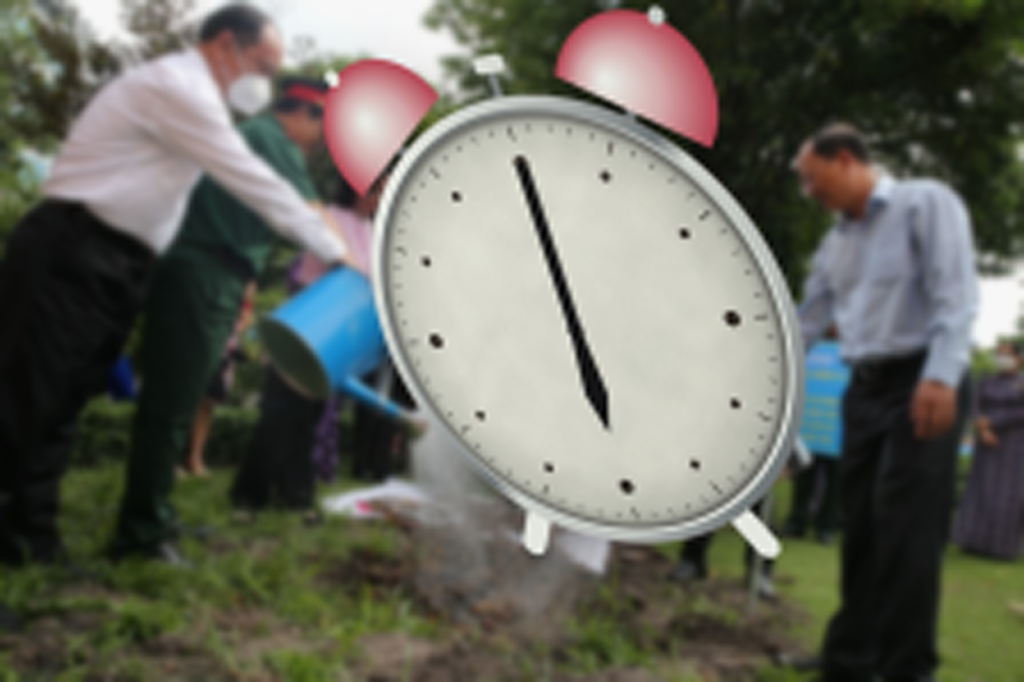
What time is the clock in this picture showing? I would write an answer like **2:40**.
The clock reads **6:00**
